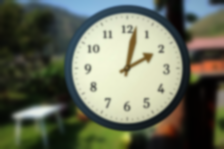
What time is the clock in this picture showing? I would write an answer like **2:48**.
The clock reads **2:02**
